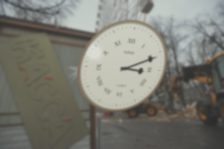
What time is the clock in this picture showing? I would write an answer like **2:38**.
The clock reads **3:11**
